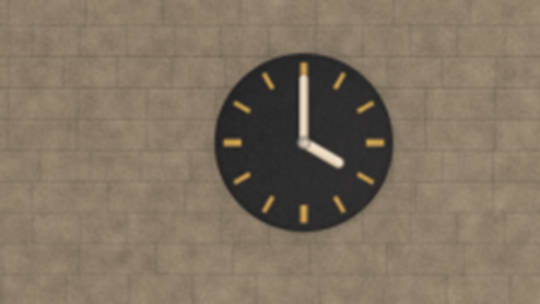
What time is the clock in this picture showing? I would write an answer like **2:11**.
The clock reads **4:00**
